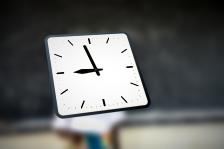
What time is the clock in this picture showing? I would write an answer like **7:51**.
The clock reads **8:58**
